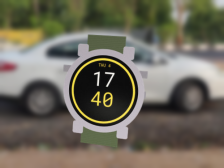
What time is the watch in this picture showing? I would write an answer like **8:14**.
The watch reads **17:40**
